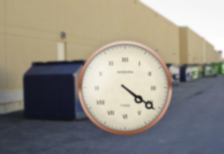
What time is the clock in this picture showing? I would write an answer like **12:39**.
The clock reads **4:21**
